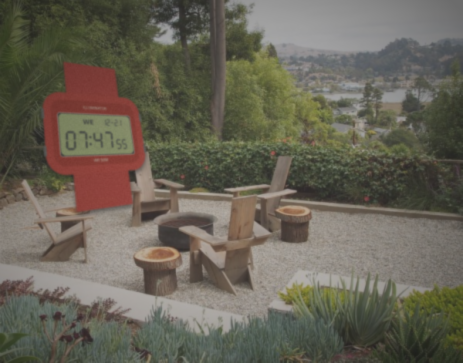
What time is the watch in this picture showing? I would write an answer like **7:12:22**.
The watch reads **7:47:55**
